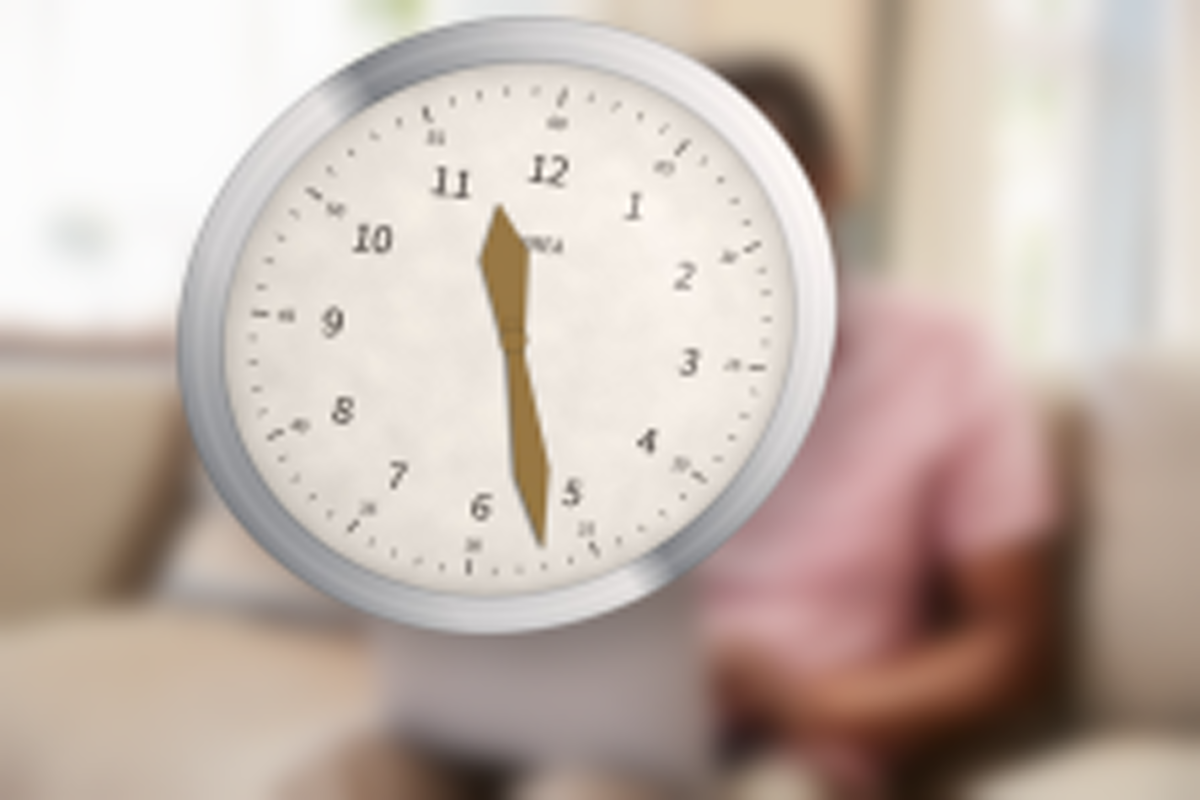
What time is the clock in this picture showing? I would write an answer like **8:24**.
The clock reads **11:27**
